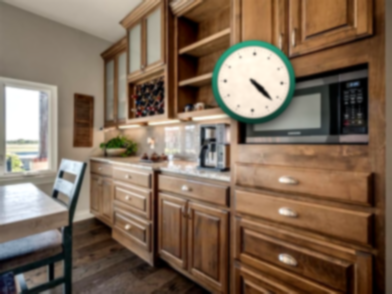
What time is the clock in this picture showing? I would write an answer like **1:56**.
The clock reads **4:22**
